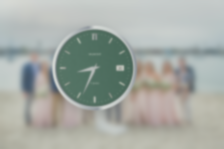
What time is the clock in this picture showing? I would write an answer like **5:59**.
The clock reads **8:34**
